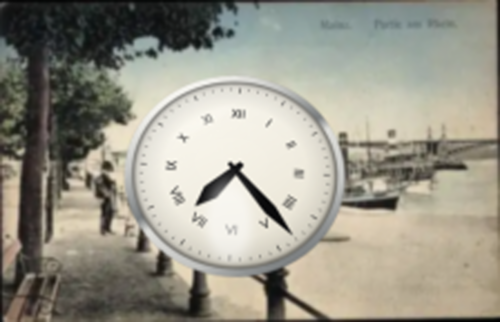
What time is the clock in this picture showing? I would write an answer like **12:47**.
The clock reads **7:23**
